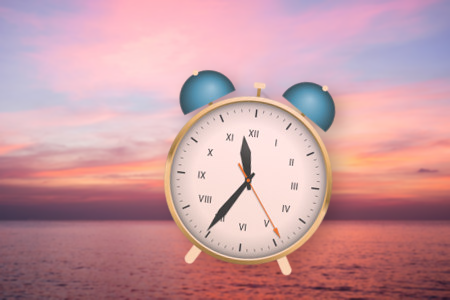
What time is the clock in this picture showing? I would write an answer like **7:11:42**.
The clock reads **11:35:24**
